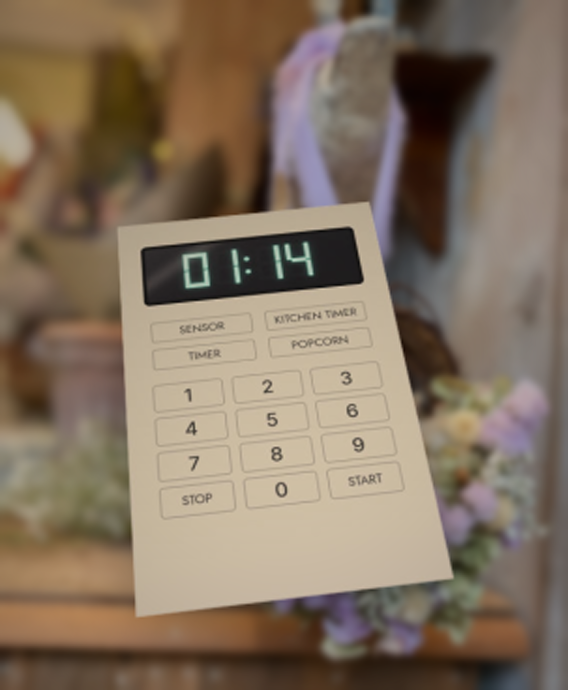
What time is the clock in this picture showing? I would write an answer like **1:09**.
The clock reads **1:14**
